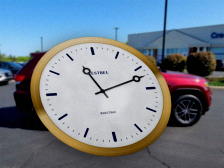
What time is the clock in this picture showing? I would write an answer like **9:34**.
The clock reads **11:12**
